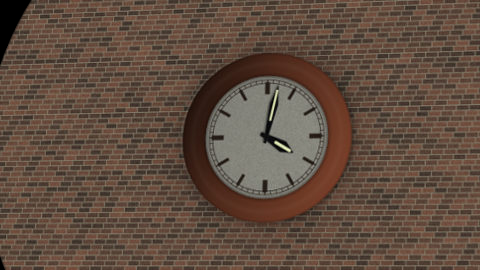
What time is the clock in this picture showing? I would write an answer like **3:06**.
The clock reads **4:02**
